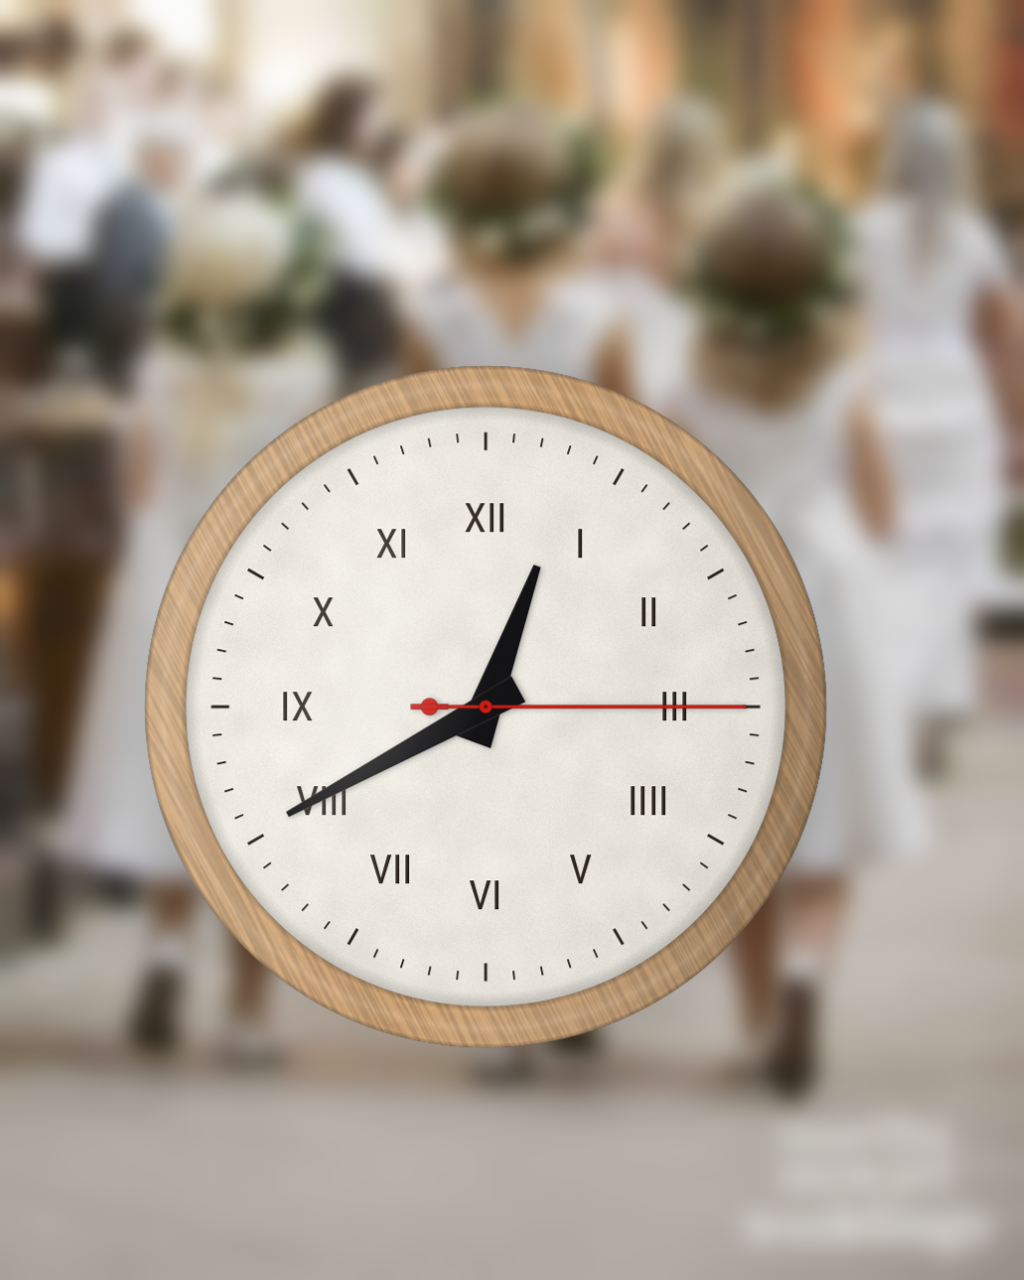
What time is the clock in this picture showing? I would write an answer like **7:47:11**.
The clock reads **12:40:15**
